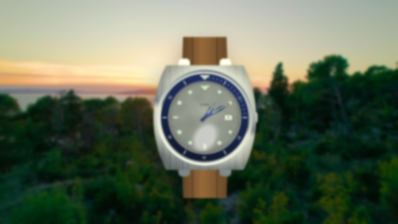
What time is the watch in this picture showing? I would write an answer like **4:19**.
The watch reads **1:10**
